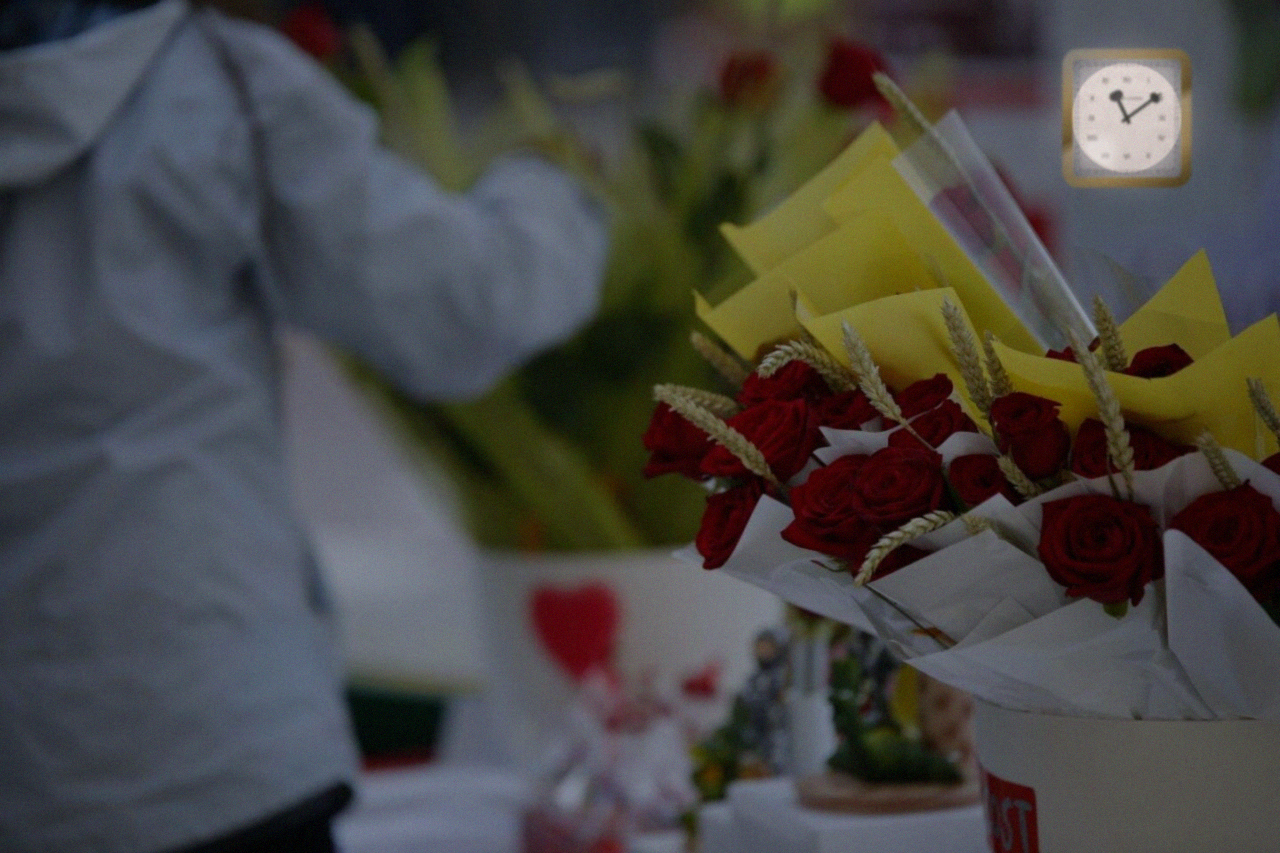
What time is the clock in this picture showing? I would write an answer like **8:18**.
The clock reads **11:09**
